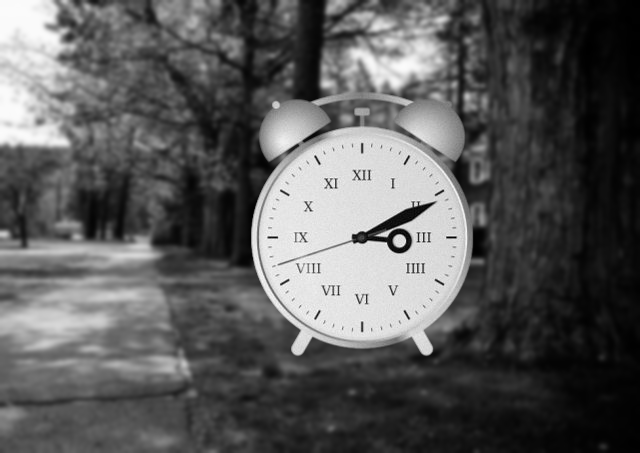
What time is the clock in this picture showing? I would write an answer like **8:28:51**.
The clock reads **3:10:42**
